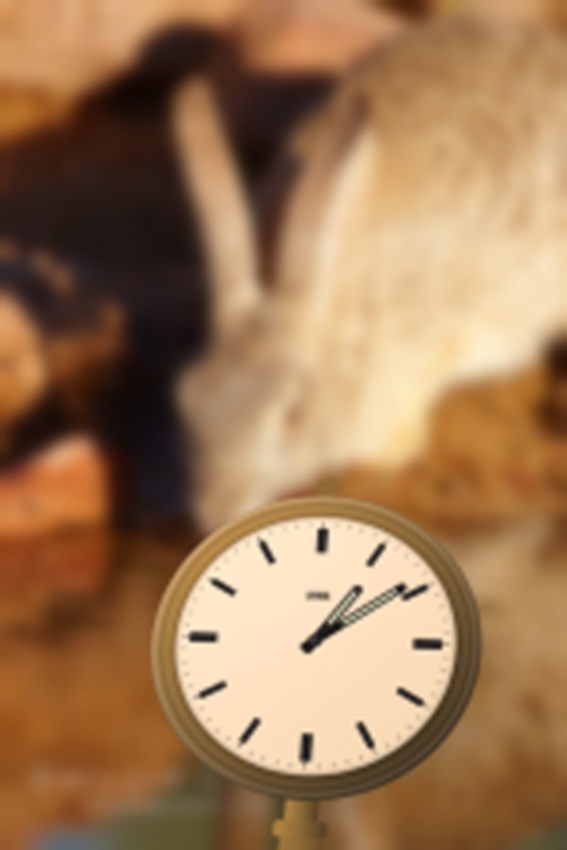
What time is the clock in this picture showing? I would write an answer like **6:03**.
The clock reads **1:09**
